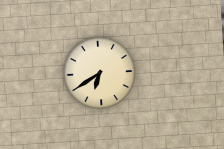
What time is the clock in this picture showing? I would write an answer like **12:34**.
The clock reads **6:40**
